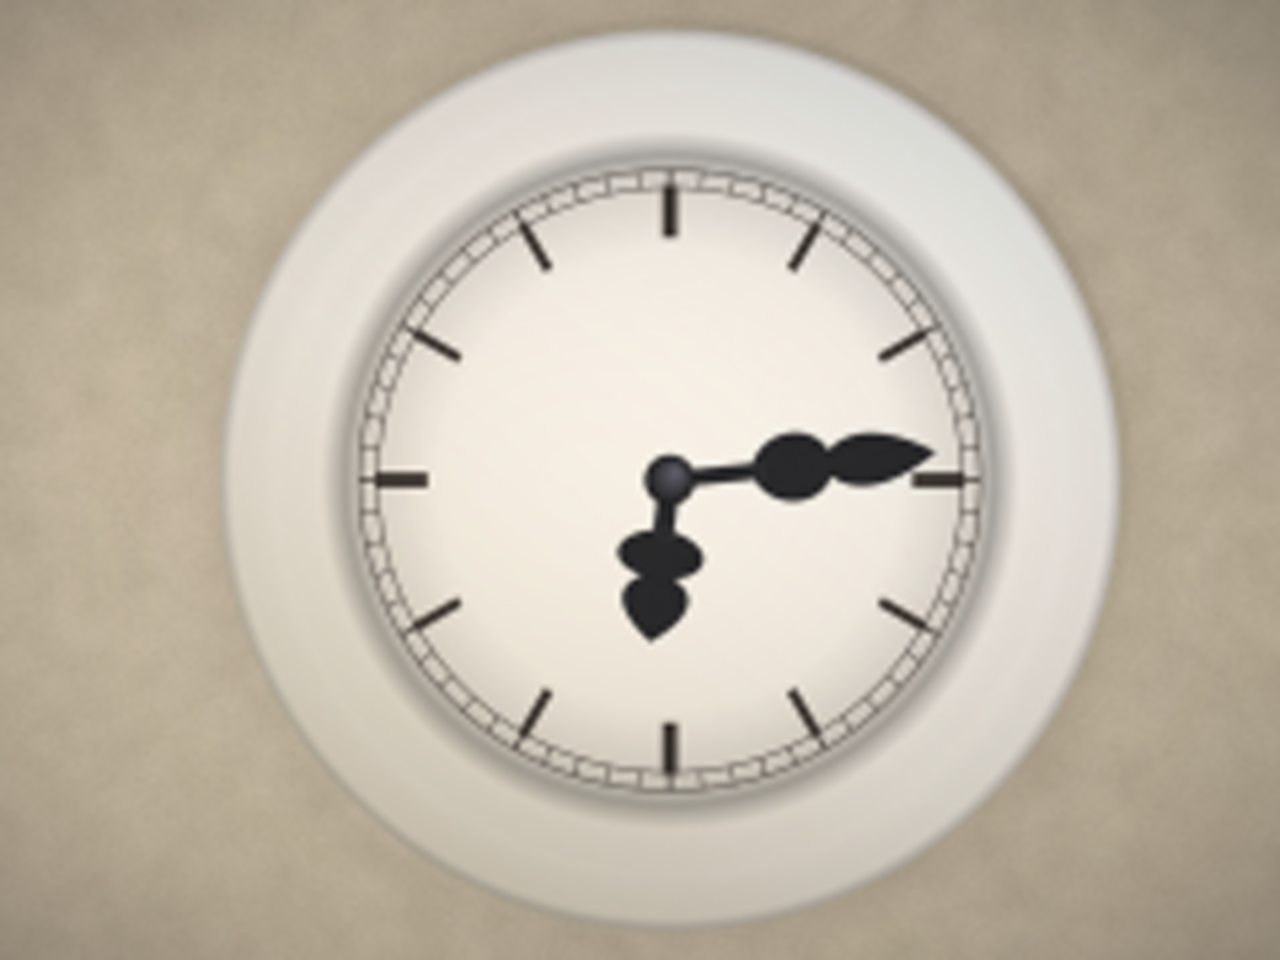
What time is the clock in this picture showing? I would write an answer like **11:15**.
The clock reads **6:14**
